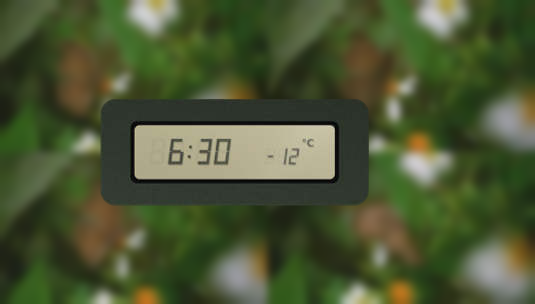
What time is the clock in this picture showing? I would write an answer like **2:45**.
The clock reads **6:30**
